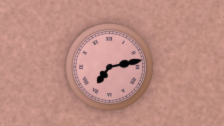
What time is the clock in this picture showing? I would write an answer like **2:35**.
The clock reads **7:13**
